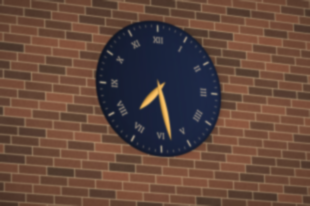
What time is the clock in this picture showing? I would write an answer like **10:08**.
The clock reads **7:28**
